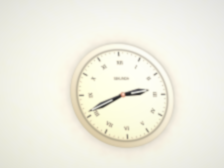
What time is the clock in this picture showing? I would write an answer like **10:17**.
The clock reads **2:41**
